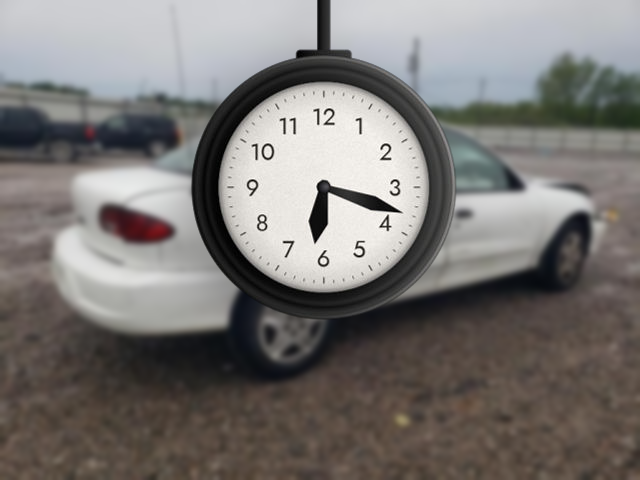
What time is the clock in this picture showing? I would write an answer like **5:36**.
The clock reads **6:18**
